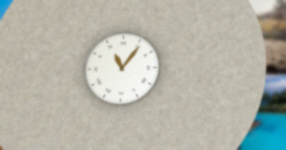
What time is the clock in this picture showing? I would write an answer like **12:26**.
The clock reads **11:06**
